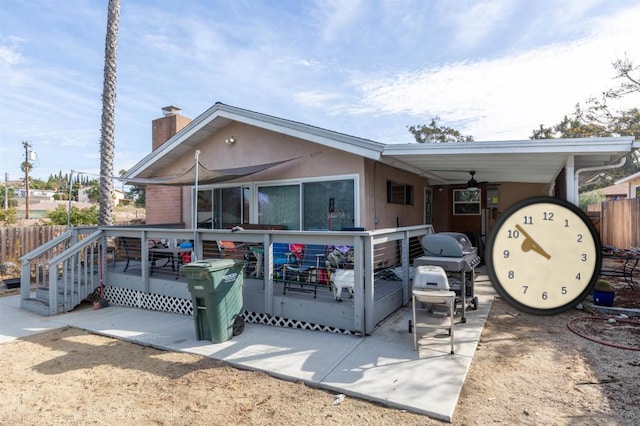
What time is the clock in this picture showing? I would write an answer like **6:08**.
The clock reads **9:52**
